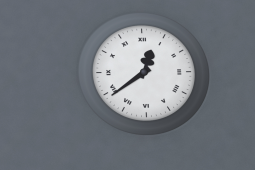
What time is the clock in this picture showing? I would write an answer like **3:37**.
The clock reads **12:39**
